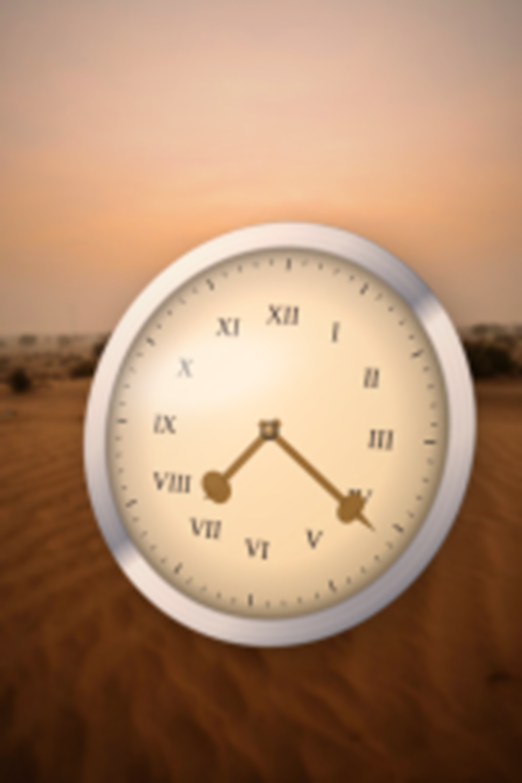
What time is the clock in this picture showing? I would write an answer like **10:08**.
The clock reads **7:21**
